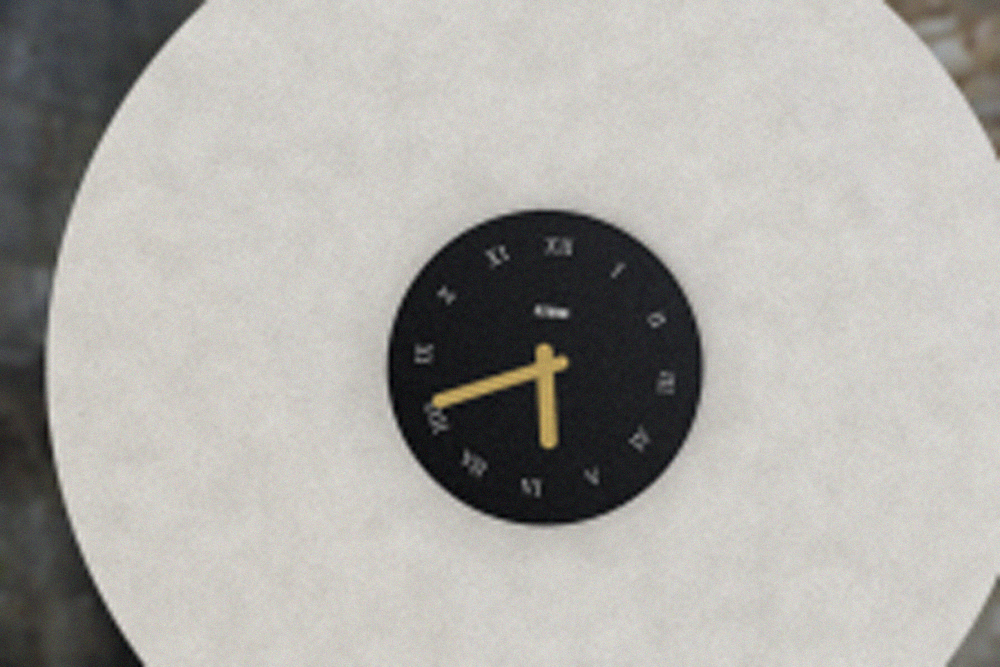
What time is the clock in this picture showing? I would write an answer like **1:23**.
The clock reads **5:41**
